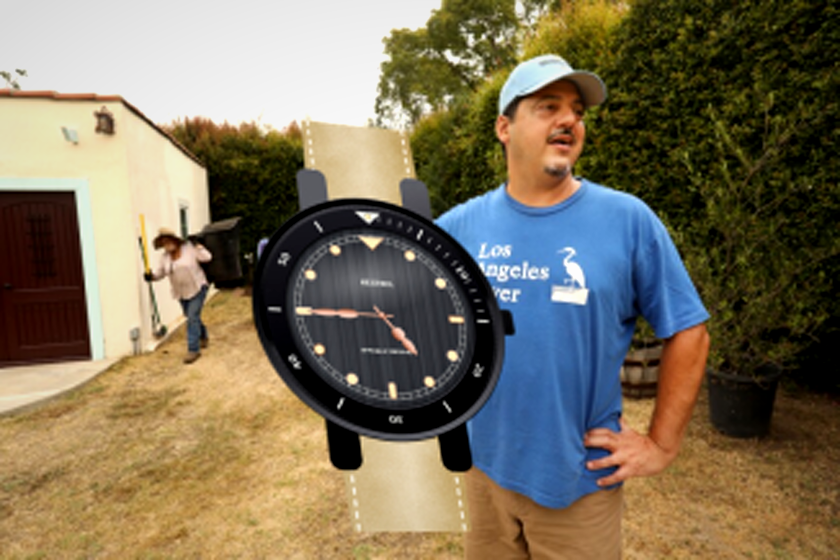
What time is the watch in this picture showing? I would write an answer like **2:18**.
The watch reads **4:45**
